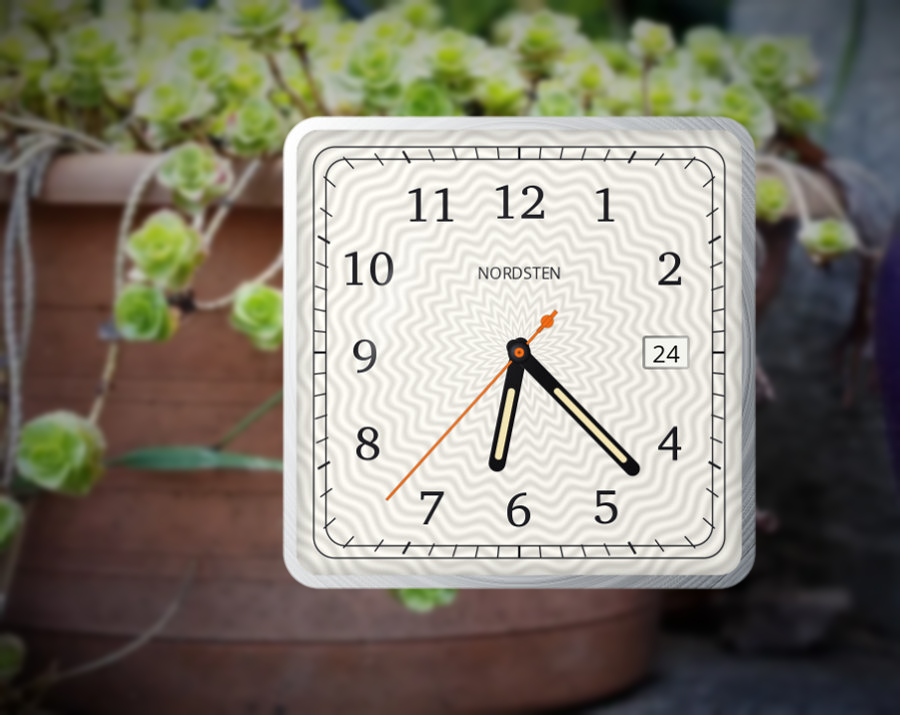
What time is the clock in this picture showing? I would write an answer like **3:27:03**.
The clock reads **6:22:37**
